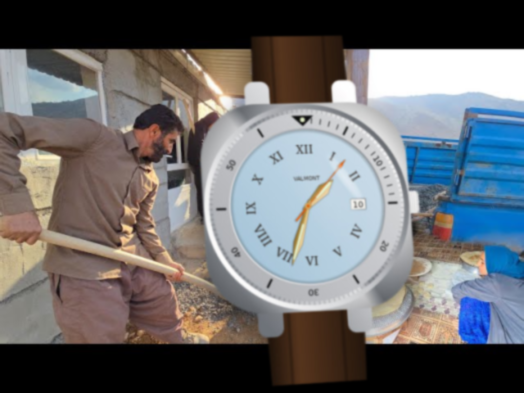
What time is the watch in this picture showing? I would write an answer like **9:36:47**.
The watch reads **1:33:07**
